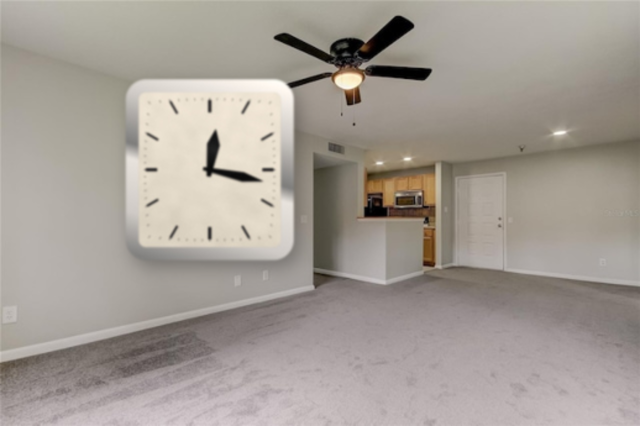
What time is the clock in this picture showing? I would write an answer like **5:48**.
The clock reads **12:17**
